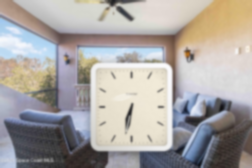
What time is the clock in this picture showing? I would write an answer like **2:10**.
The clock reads **6:32**
